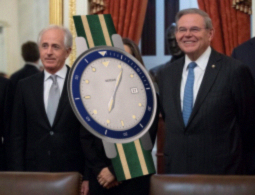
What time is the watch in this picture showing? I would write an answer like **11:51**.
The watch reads **7:06**
